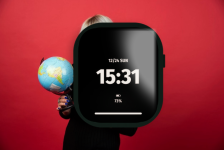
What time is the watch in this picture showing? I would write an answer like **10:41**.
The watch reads **15:31**
